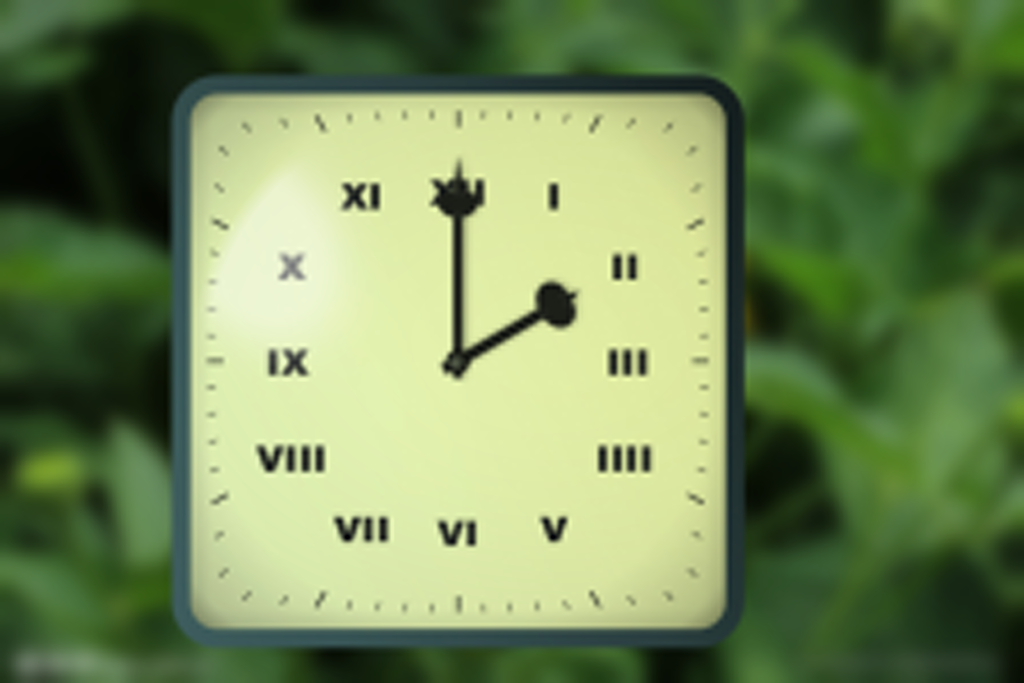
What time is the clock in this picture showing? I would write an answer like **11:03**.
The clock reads **2:00**
